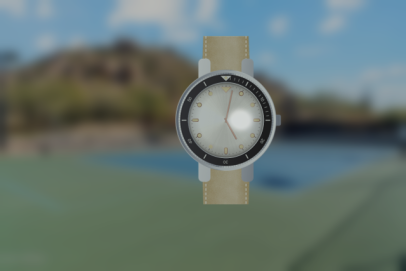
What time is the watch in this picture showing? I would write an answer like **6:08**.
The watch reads **5:02**
